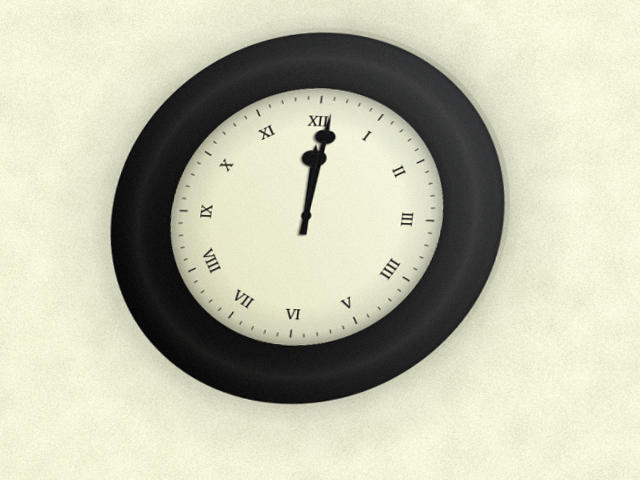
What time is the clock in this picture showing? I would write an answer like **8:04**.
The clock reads **12:01**
